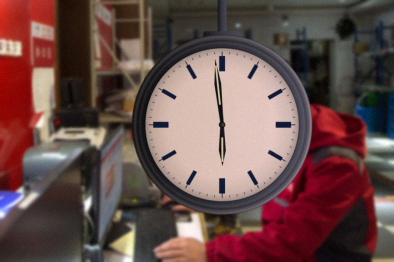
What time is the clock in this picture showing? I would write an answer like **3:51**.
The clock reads **5:59**
